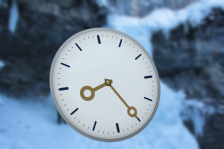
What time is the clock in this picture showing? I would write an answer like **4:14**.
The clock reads **8:25**
